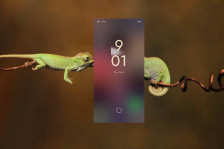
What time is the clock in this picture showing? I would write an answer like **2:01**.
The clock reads **9:01**
